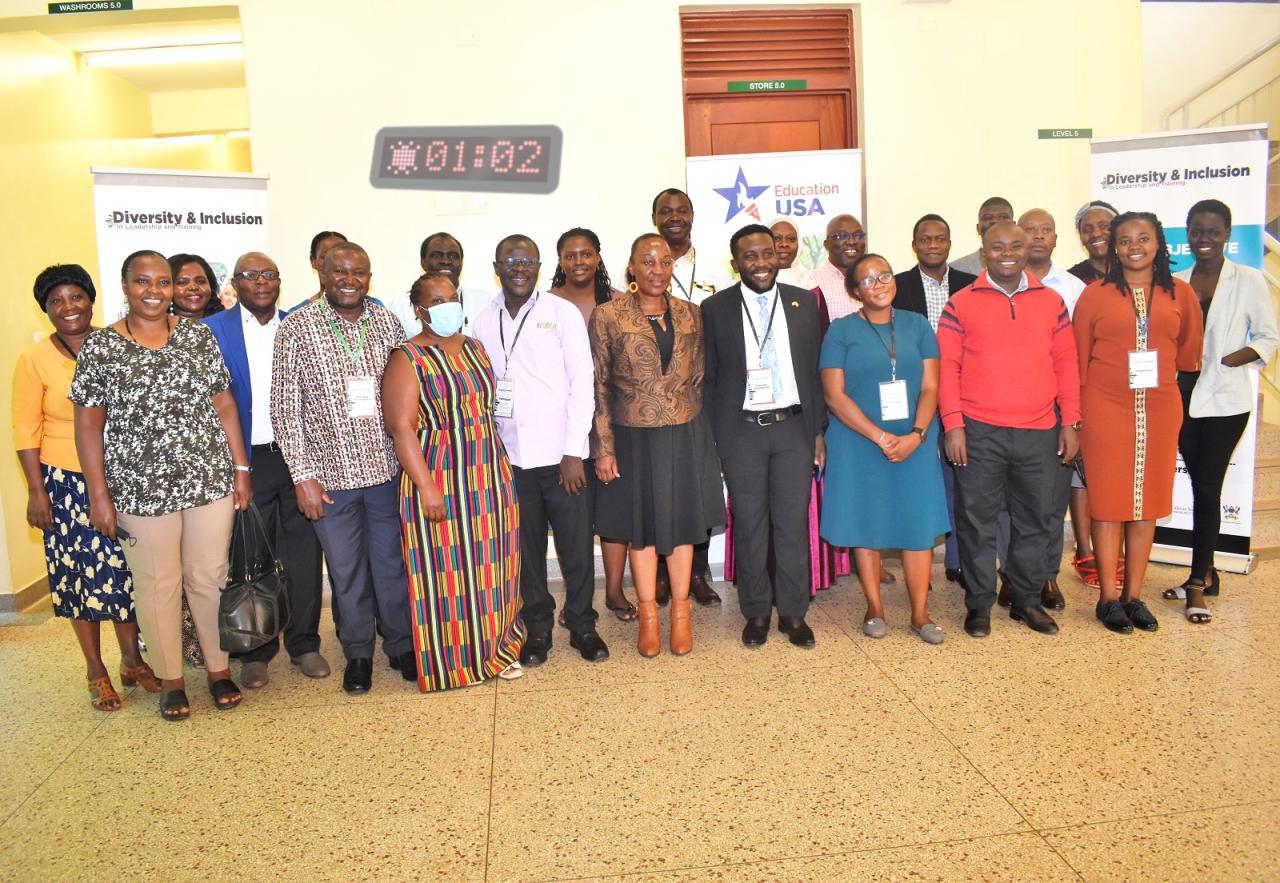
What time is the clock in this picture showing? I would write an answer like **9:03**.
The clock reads **1:02**
